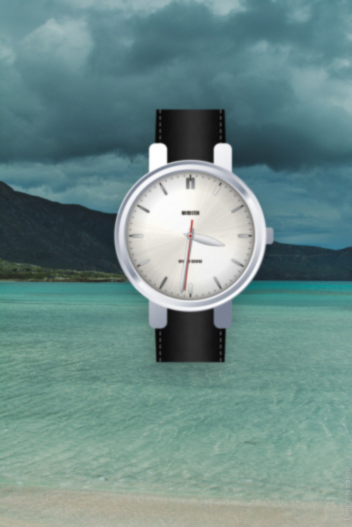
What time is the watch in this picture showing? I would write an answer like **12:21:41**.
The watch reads **3:31:31**
